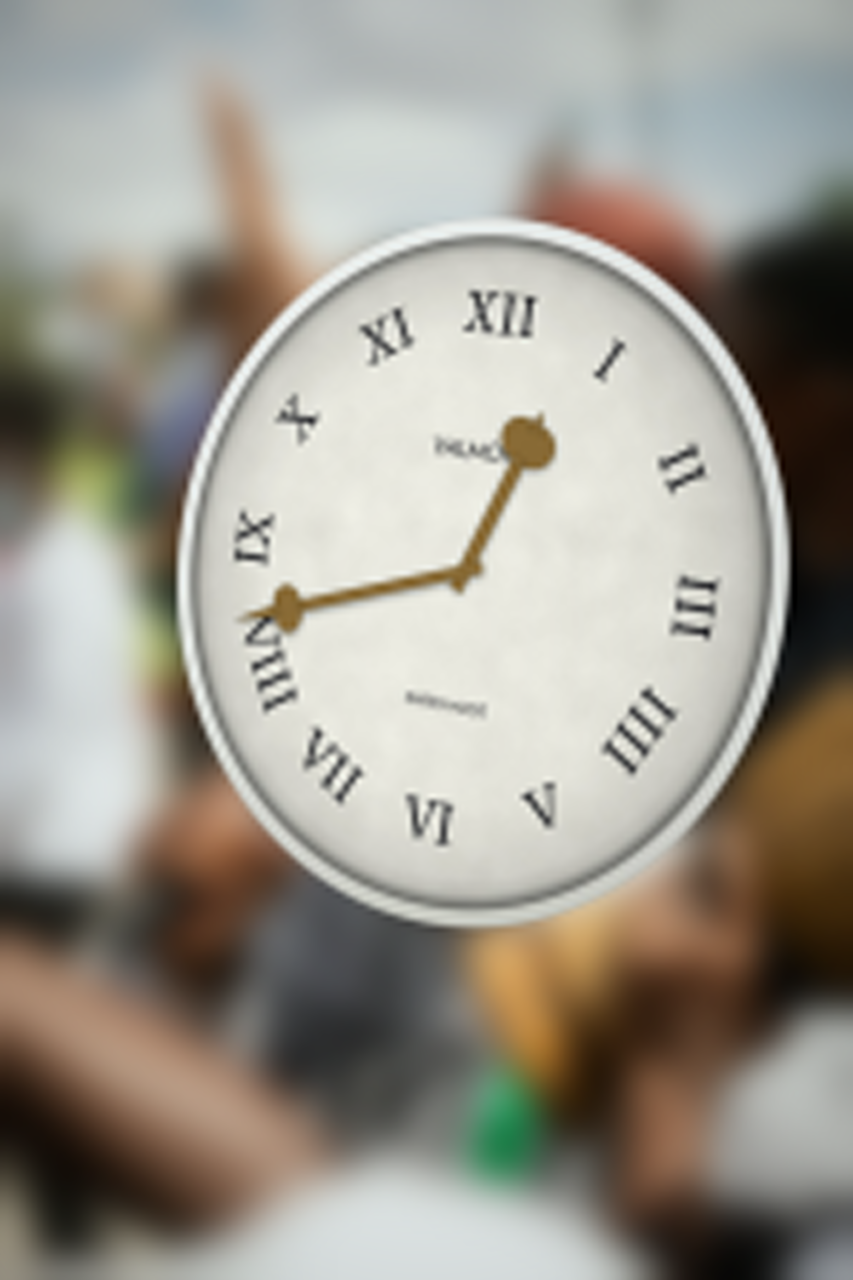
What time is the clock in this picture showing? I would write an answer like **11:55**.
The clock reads **12:42**
